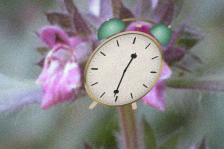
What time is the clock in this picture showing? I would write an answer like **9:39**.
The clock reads **12:31**
